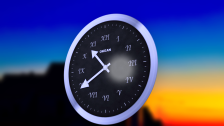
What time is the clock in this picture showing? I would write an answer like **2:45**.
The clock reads **10:40**
